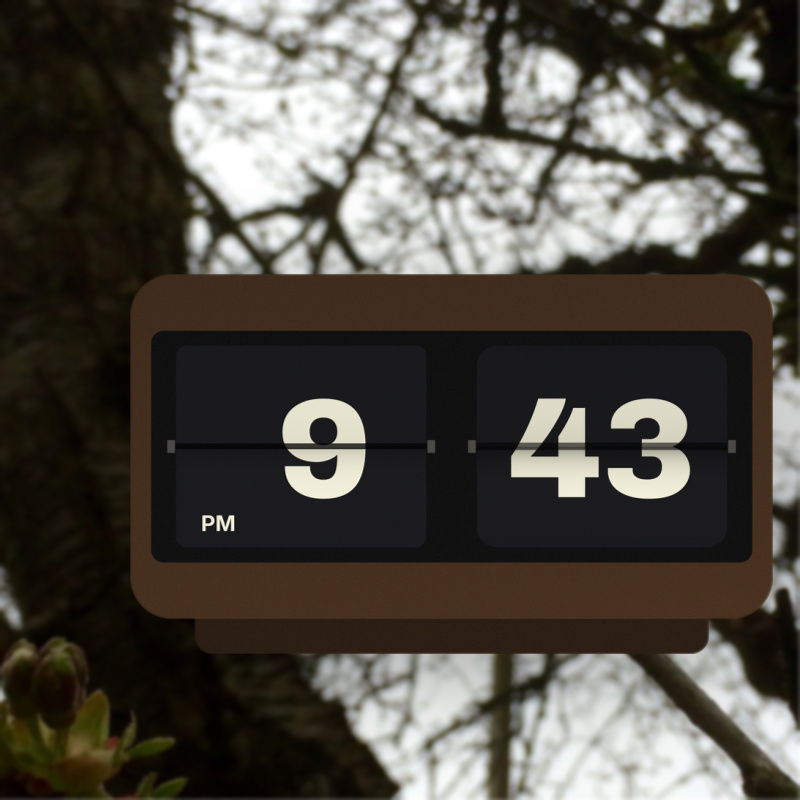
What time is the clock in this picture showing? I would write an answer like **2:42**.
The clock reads **9:43**
